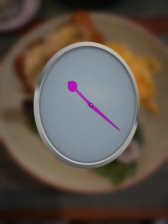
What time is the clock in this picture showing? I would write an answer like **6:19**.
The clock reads **10:21**
